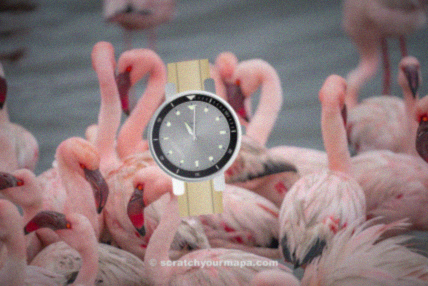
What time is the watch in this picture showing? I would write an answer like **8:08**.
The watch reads **11:01**
